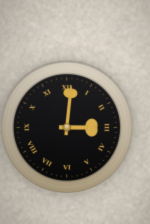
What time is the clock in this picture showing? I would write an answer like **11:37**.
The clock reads **3:01**
